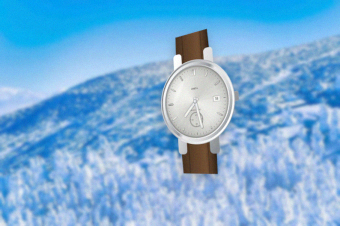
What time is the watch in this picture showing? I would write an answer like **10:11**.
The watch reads **7:28**
